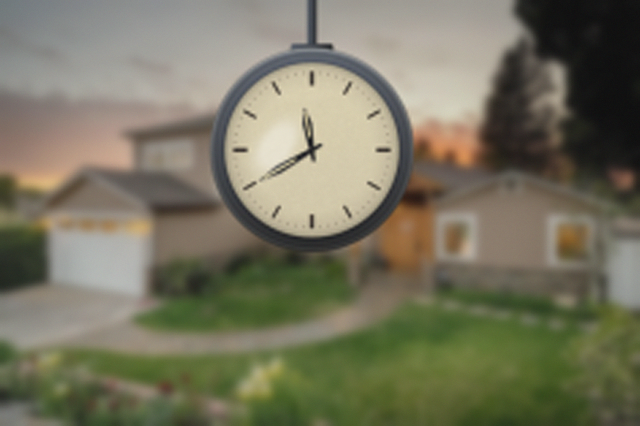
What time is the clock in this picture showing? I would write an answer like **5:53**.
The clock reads **11:40**
